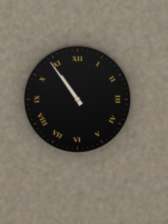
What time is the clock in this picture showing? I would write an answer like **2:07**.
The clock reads **10:54**
